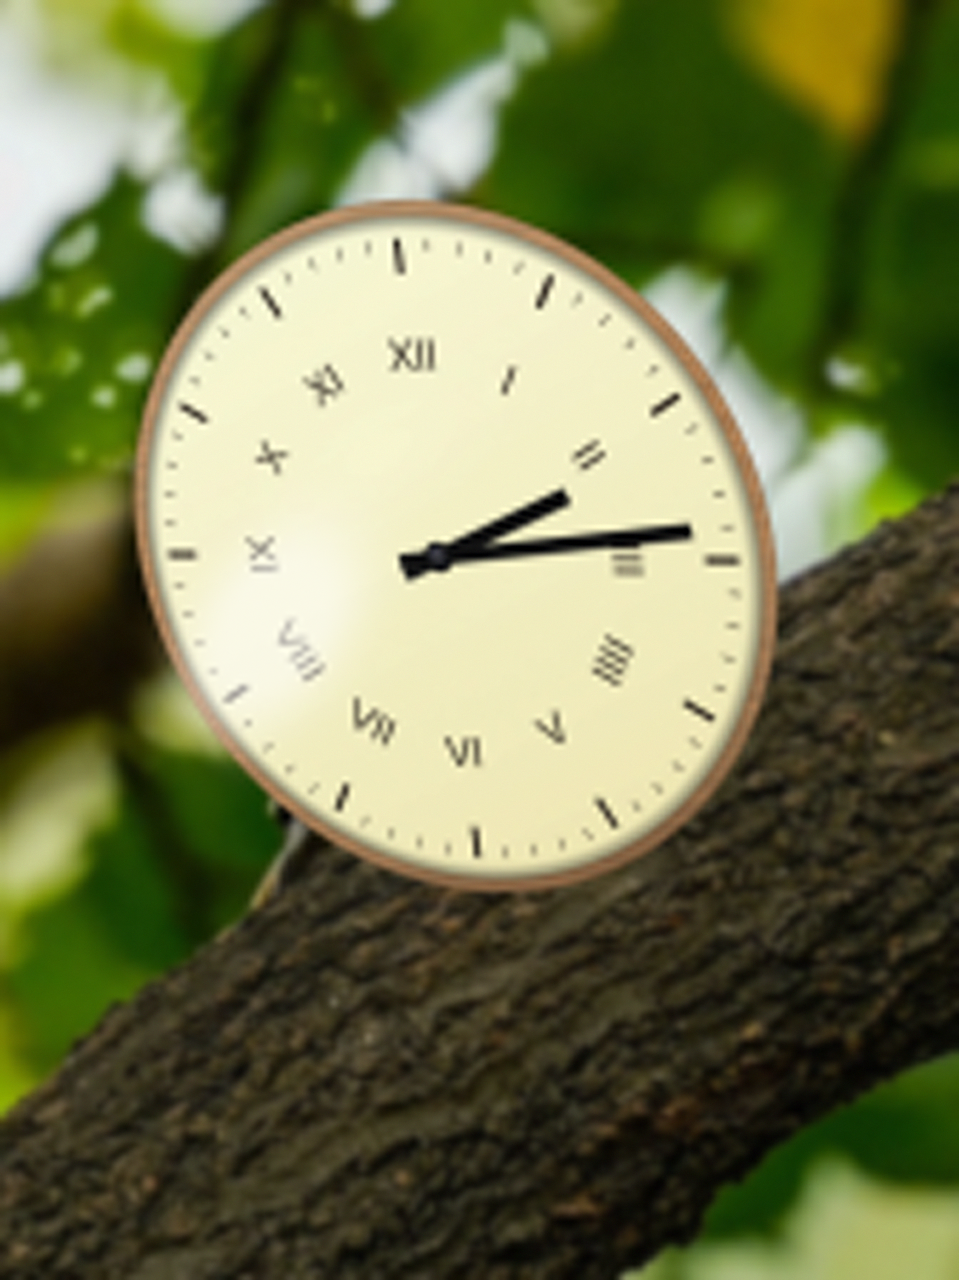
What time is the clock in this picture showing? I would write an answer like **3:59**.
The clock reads **2:14**
